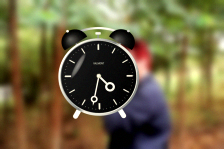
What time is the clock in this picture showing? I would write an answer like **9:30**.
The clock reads **4:32**
